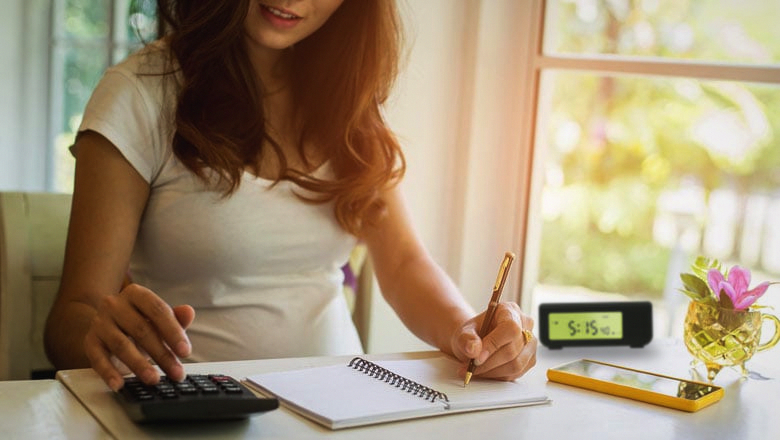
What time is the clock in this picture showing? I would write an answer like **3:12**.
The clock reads **5:15**
